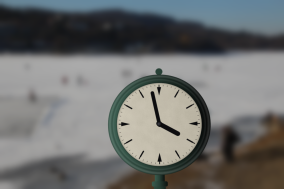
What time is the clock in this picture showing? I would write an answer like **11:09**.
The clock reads **3:58**
